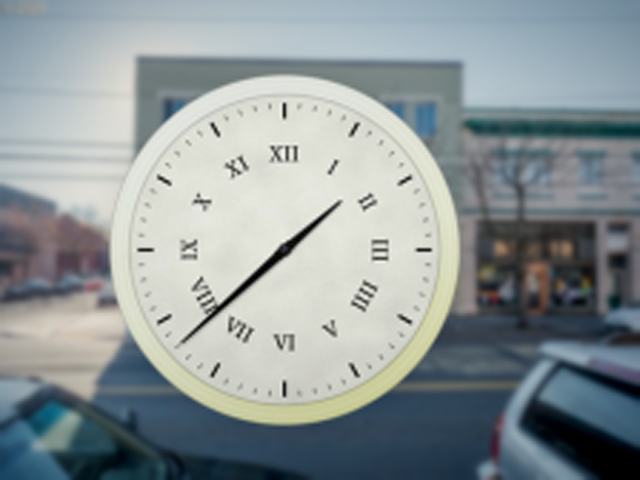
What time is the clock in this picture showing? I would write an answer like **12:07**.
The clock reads **1:38**
